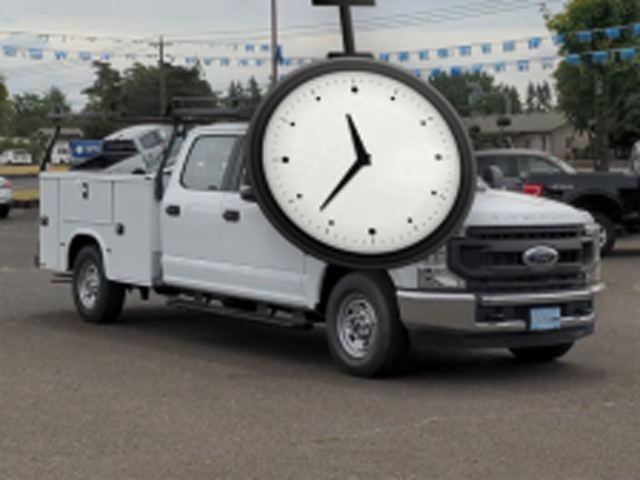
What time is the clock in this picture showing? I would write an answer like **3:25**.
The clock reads **11:37**
